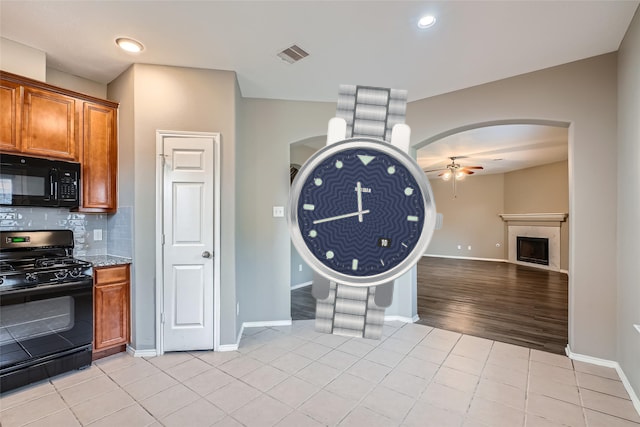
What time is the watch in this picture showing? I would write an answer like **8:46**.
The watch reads **11:42**
